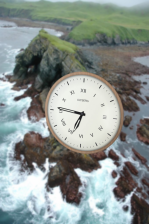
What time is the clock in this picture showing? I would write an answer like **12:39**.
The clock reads **6:46**
